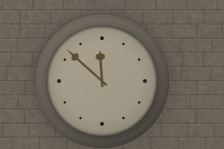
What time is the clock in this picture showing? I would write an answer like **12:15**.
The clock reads **11:52**
